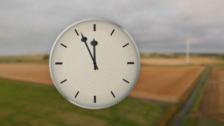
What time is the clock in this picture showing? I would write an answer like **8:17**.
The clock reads **11:56**
